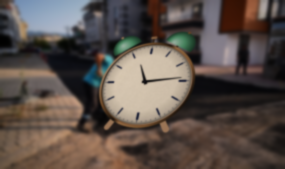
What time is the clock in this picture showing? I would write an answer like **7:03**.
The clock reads **11:14**
